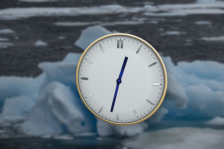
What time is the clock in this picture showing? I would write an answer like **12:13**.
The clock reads **12:32**
